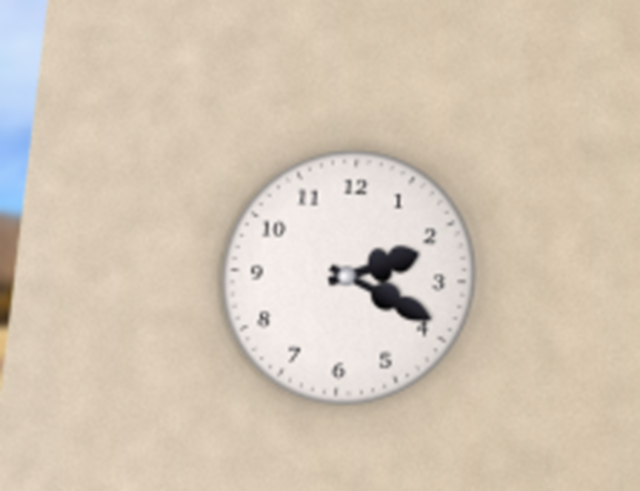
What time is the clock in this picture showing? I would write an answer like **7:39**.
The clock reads **2:19**
